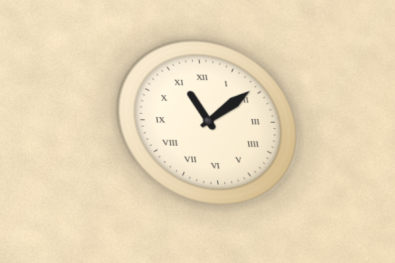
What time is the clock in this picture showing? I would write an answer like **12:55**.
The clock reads **11:09**
